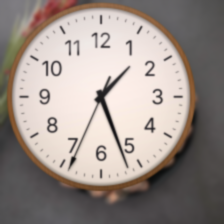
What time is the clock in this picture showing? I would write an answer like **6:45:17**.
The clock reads **1:26:34**
